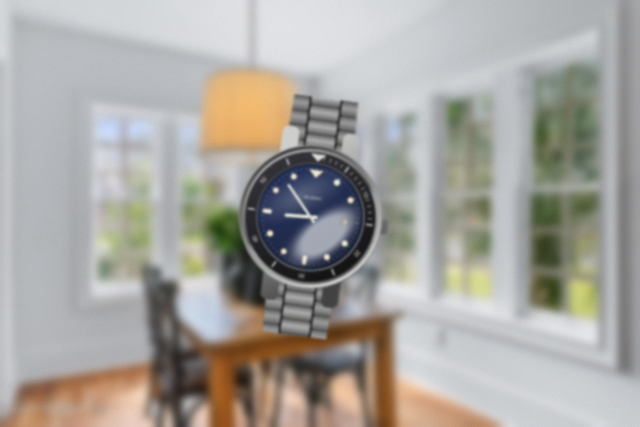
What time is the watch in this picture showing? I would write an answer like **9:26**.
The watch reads **8:53**
